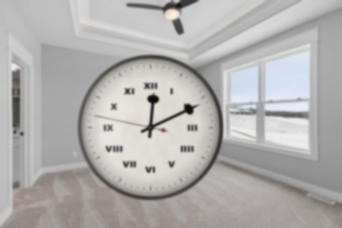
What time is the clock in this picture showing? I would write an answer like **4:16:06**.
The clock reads **12:10:47**
